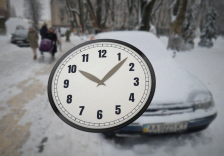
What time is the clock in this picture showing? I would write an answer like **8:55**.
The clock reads **10:07**
